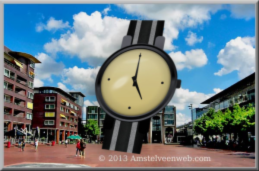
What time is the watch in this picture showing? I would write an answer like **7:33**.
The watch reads **5:00**
